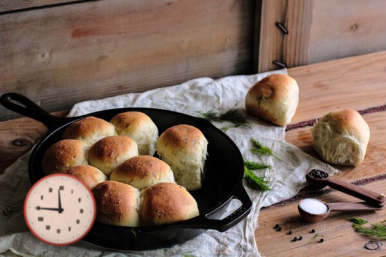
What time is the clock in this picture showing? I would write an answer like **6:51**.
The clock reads **11:45**
